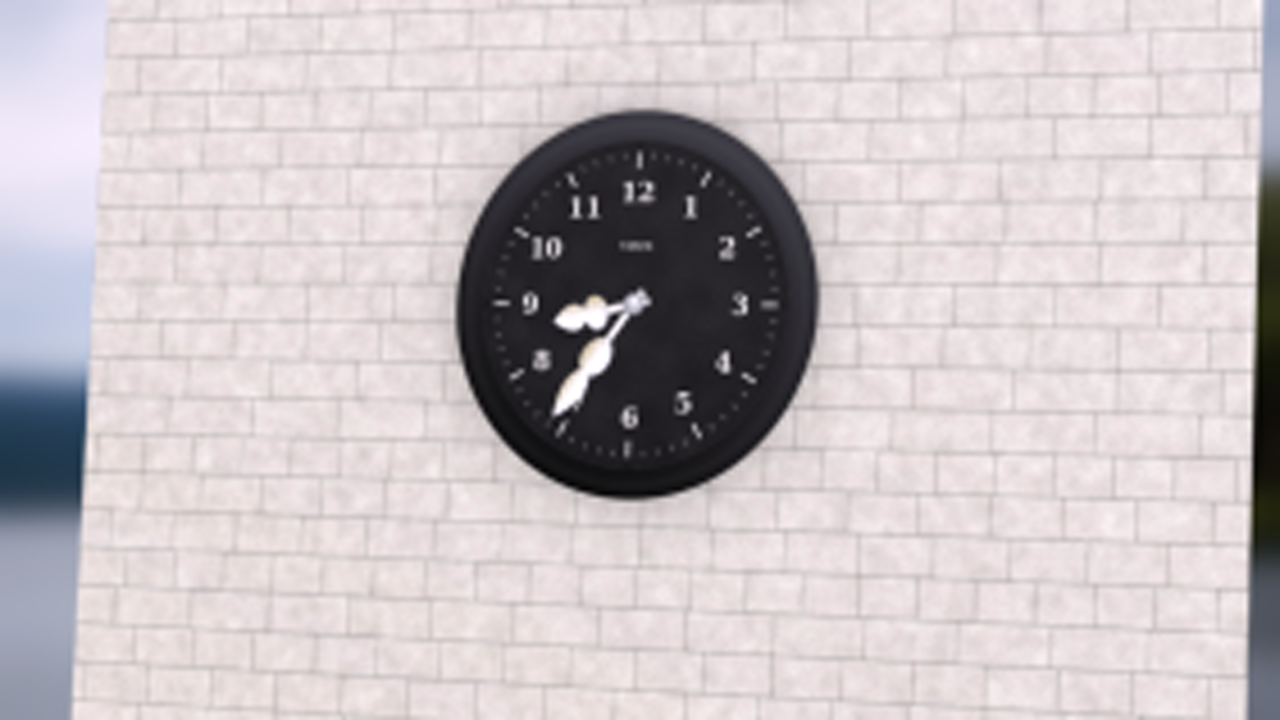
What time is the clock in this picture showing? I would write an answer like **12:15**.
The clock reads **8:36**
